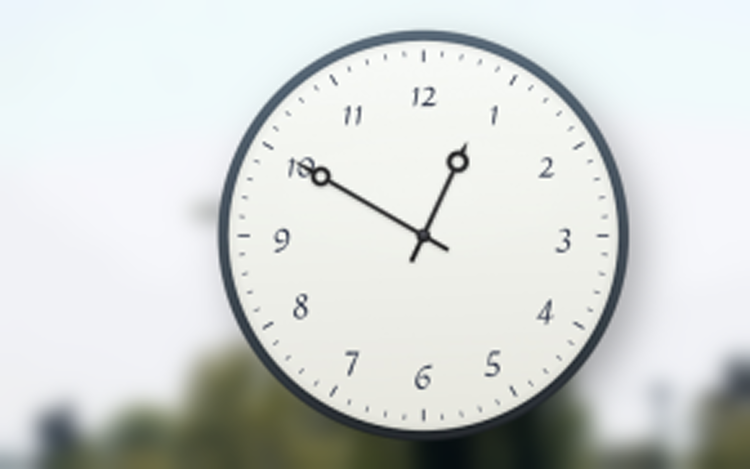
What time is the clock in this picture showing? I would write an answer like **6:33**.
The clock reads **12:50**
